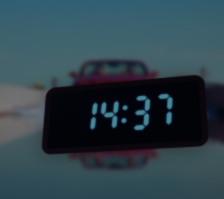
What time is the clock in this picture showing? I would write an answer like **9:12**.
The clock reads **14:37**
